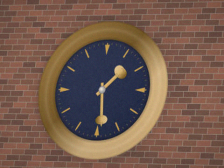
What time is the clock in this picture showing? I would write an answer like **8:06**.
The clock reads **1:29**
